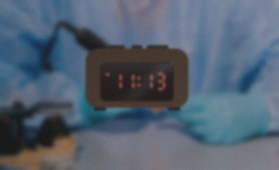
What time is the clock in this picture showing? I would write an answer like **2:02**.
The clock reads **11:13**
